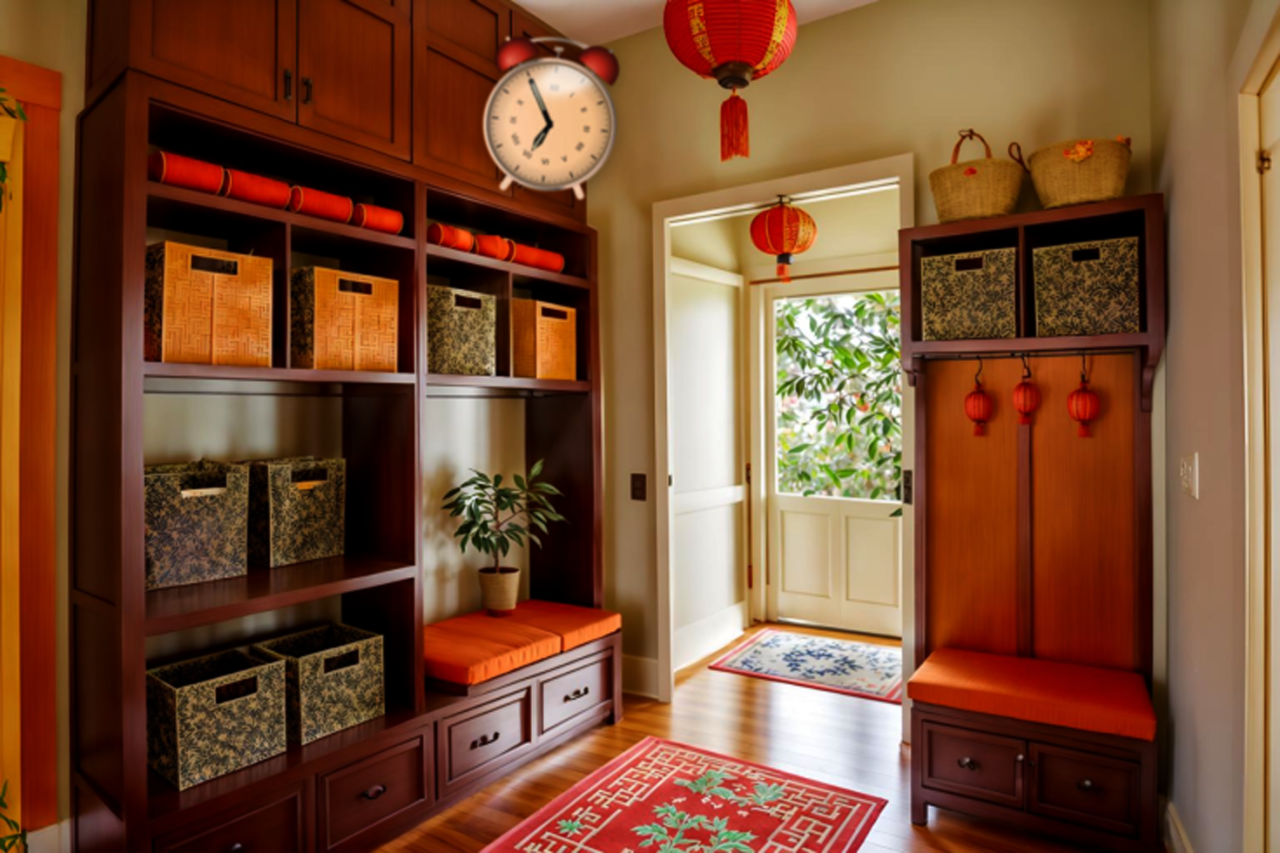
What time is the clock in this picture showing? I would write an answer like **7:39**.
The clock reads **6:55**
